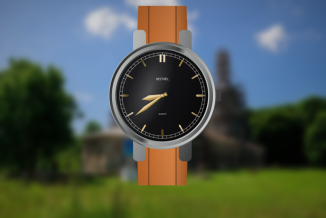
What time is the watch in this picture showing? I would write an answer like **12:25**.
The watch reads **8:39**
